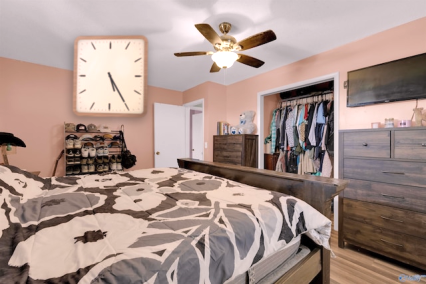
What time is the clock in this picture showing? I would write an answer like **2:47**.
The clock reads **5:25**
